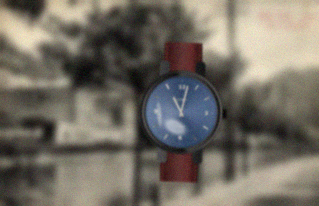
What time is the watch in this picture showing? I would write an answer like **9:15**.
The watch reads **11:02**
